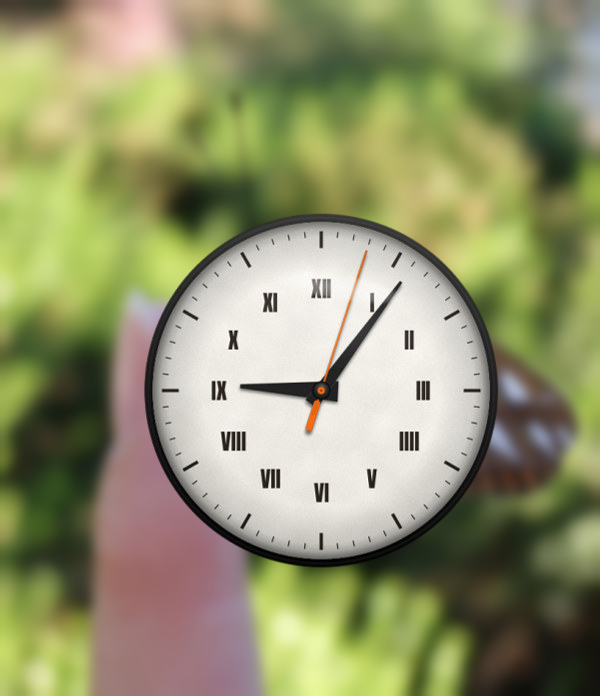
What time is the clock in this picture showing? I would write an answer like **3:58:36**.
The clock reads **9:06:03**
